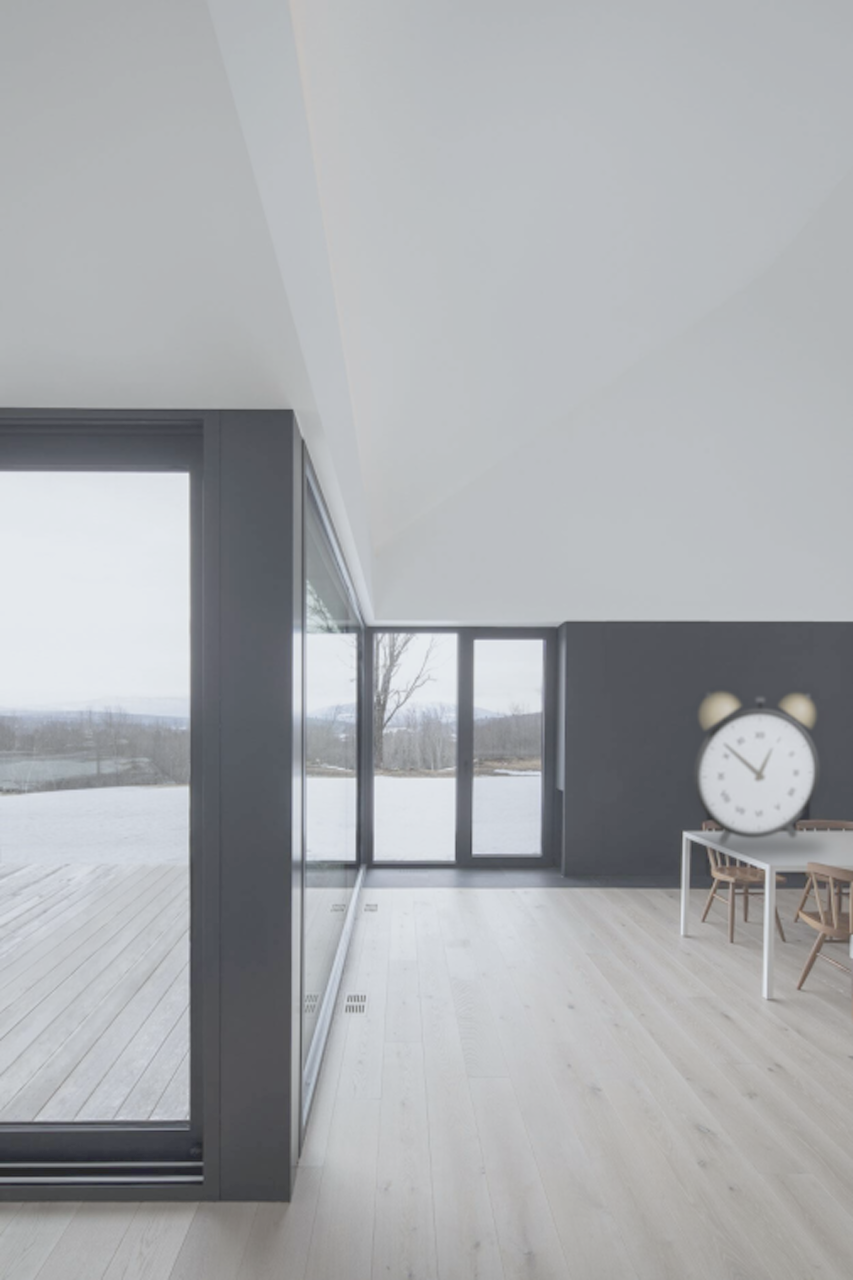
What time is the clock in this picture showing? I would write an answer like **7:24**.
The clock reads **12:52**
